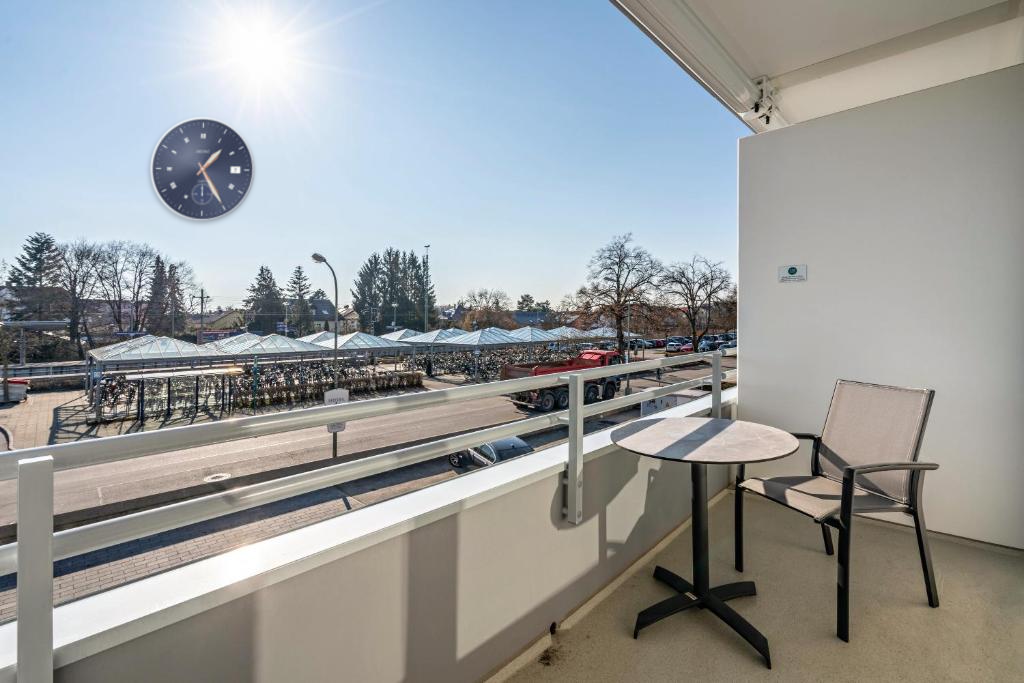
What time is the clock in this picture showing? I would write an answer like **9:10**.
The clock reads **1:25**
